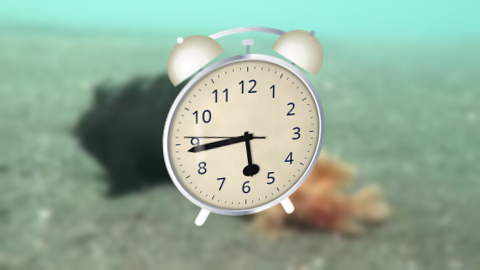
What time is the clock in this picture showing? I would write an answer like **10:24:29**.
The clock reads **5:43:46**
